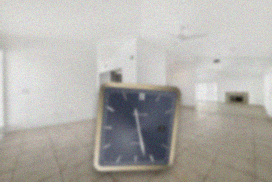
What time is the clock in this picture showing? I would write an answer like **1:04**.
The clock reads **11:27**
